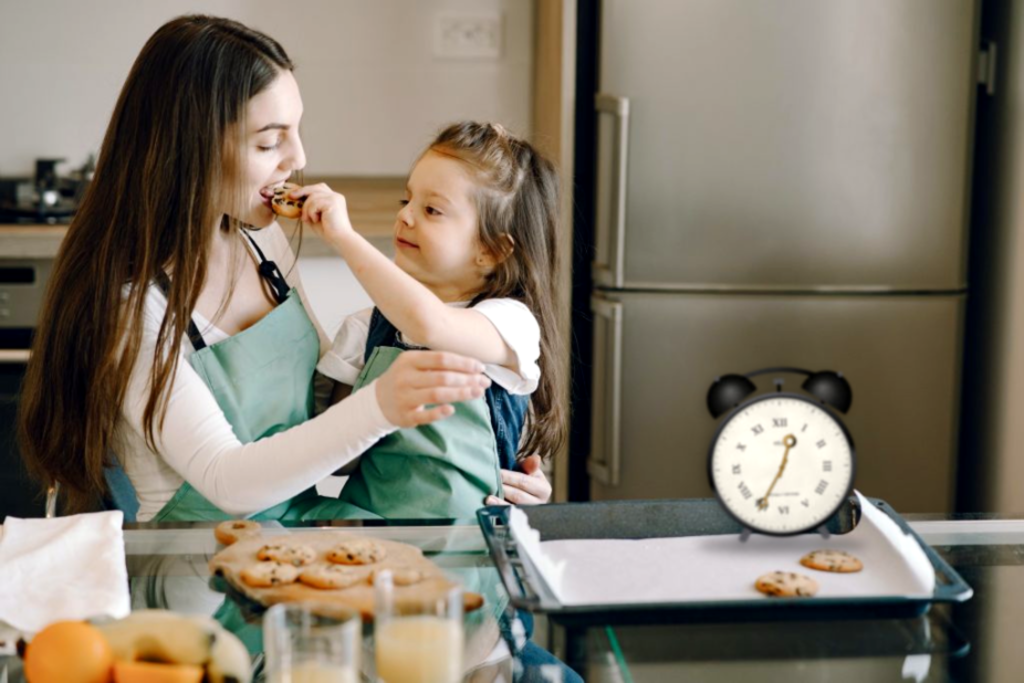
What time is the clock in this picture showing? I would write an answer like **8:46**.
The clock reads **12:35**
